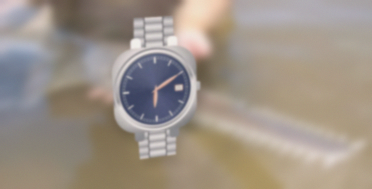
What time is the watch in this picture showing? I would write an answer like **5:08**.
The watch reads **6:10**
